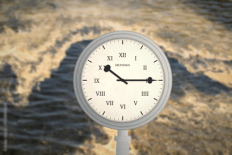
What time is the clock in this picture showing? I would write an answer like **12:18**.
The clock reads **10:15**
